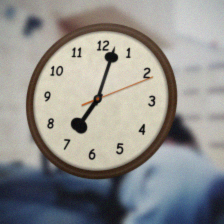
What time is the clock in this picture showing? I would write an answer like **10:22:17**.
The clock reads **7:02:11**
